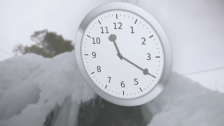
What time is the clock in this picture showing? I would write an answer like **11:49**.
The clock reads **11:20**
